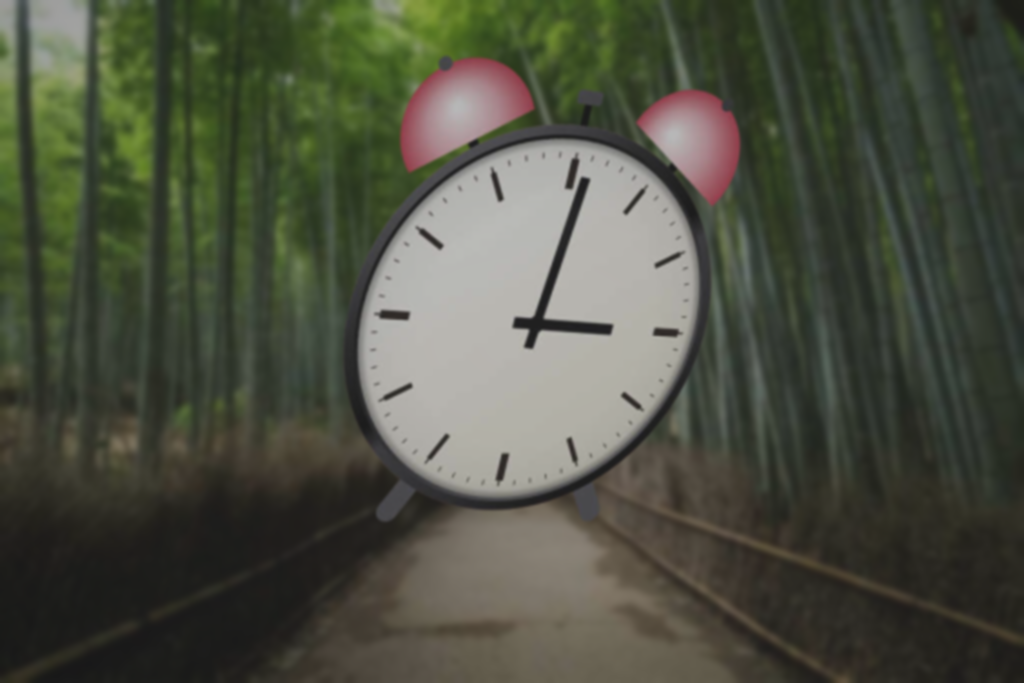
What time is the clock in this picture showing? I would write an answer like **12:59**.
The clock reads **3:01**
